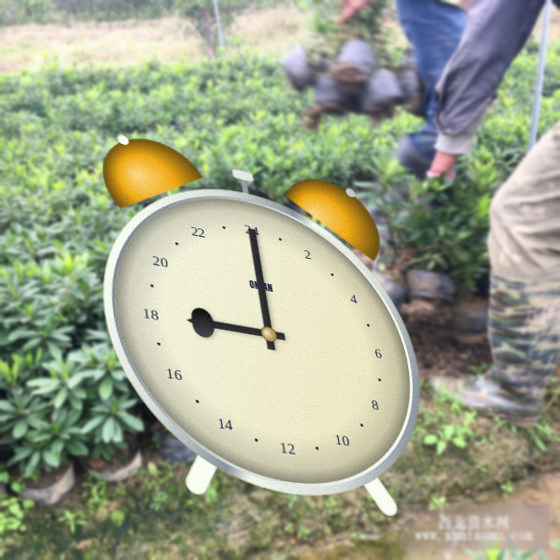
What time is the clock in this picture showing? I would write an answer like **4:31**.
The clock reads **18:00**
